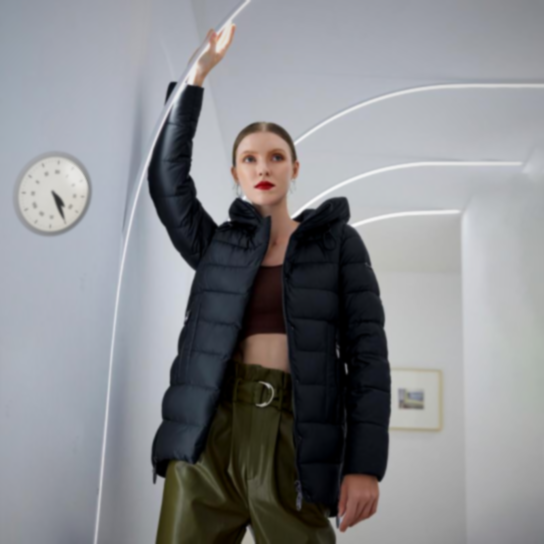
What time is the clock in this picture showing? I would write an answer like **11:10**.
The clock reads **4:25**
